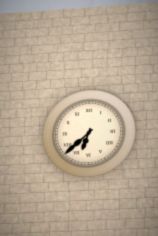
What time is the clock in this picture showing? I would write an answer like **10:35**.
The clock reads **6:38**
